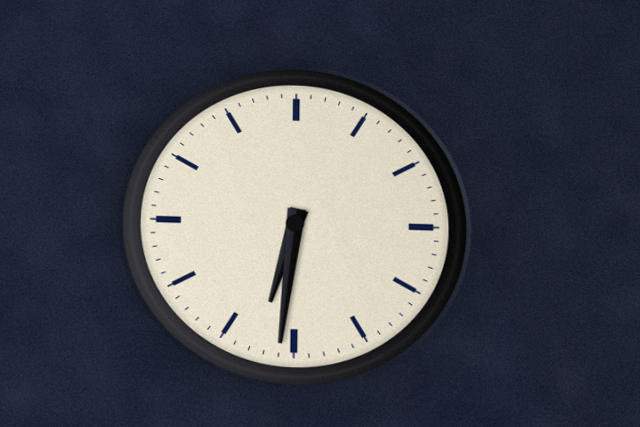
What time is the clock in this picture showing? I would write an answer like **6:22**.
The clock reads **6:31**
